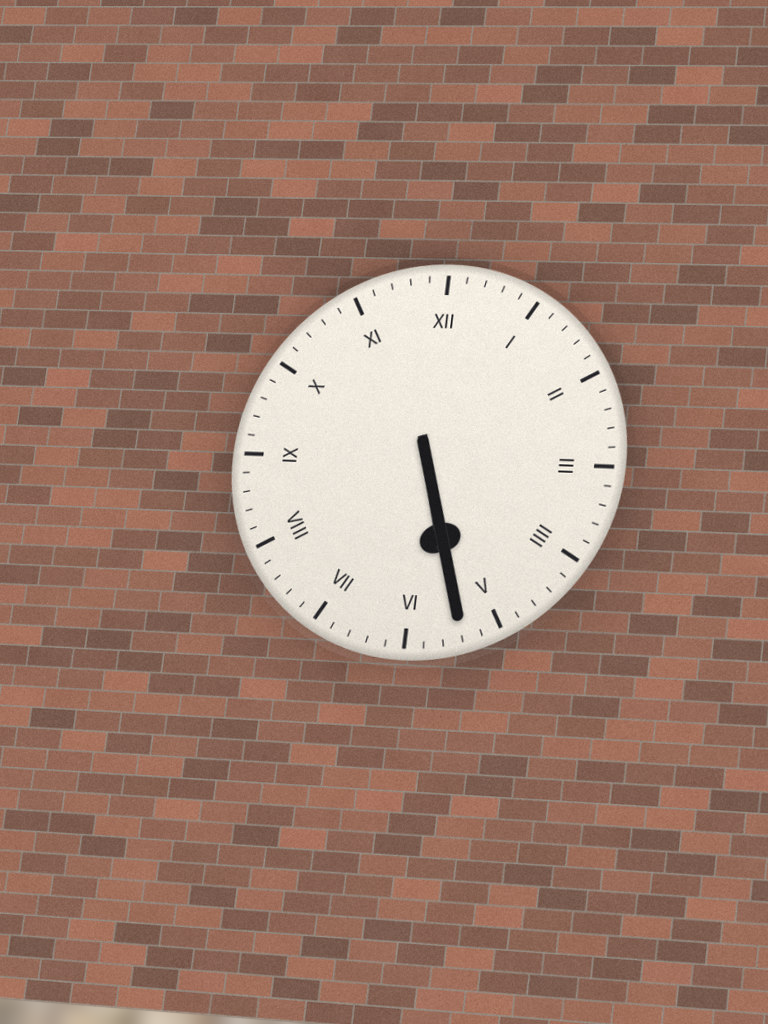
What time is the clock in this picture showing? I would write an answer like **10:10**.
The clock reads **5:27**
